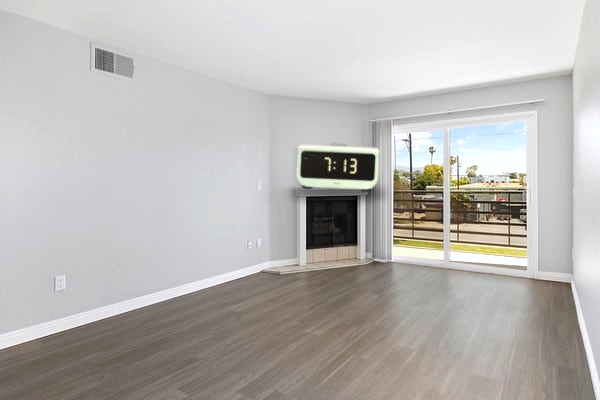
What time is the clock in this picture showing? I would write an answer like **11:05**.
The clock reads **7:13**
